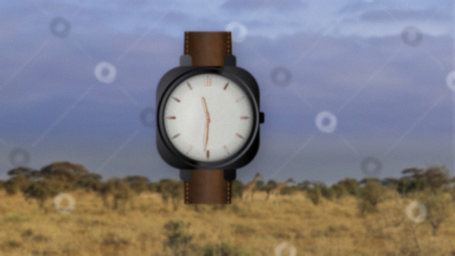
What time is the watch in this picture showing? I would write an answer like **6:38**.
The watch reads **11:31**
